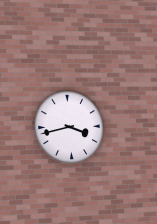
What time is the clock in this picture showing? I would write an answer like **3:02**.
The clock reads **3:43**
